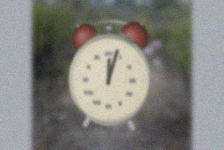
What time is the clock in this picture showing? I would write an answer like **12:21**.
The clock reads **12:03**
